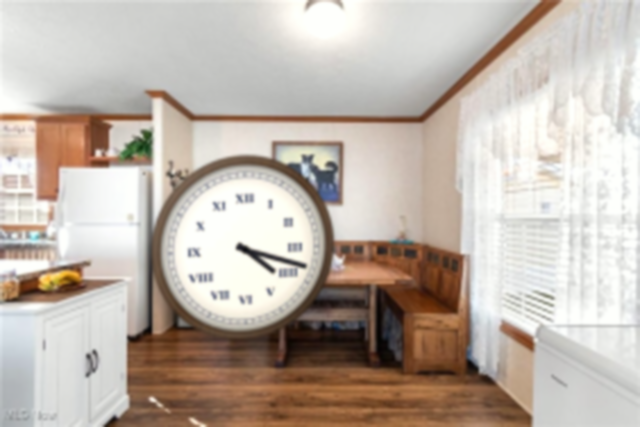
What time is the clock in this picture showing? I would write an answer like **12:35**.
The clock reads **4:18**
